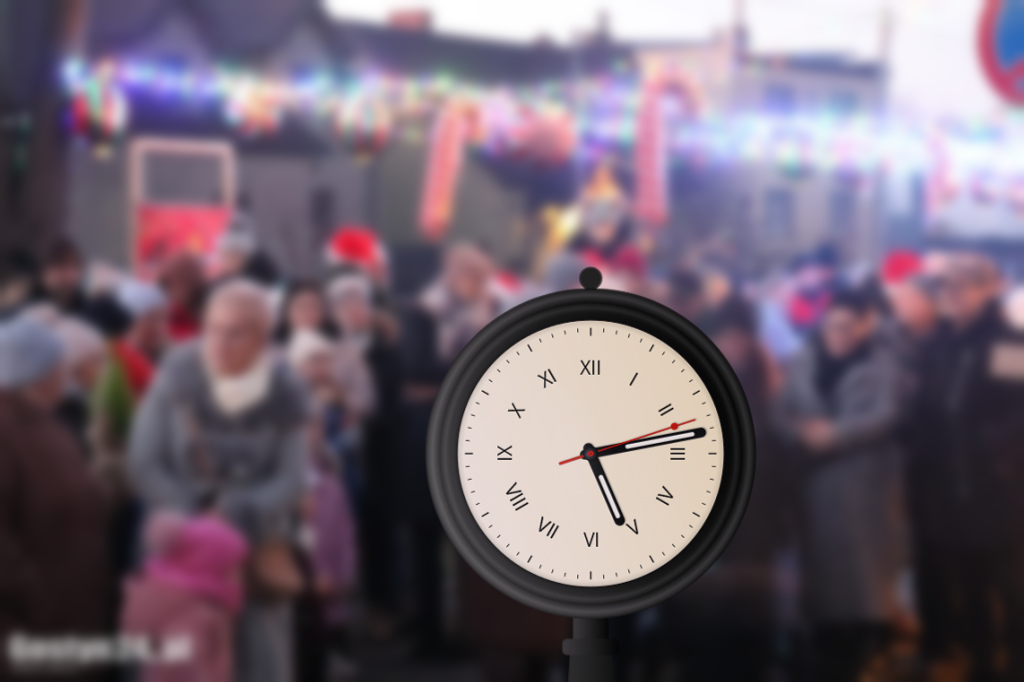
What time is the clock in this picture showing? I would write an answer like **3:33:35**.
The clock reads **5:13:12**
